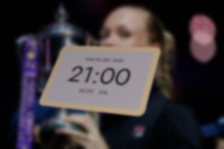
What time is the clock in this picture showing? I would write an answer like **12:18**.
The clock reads **21:00**
